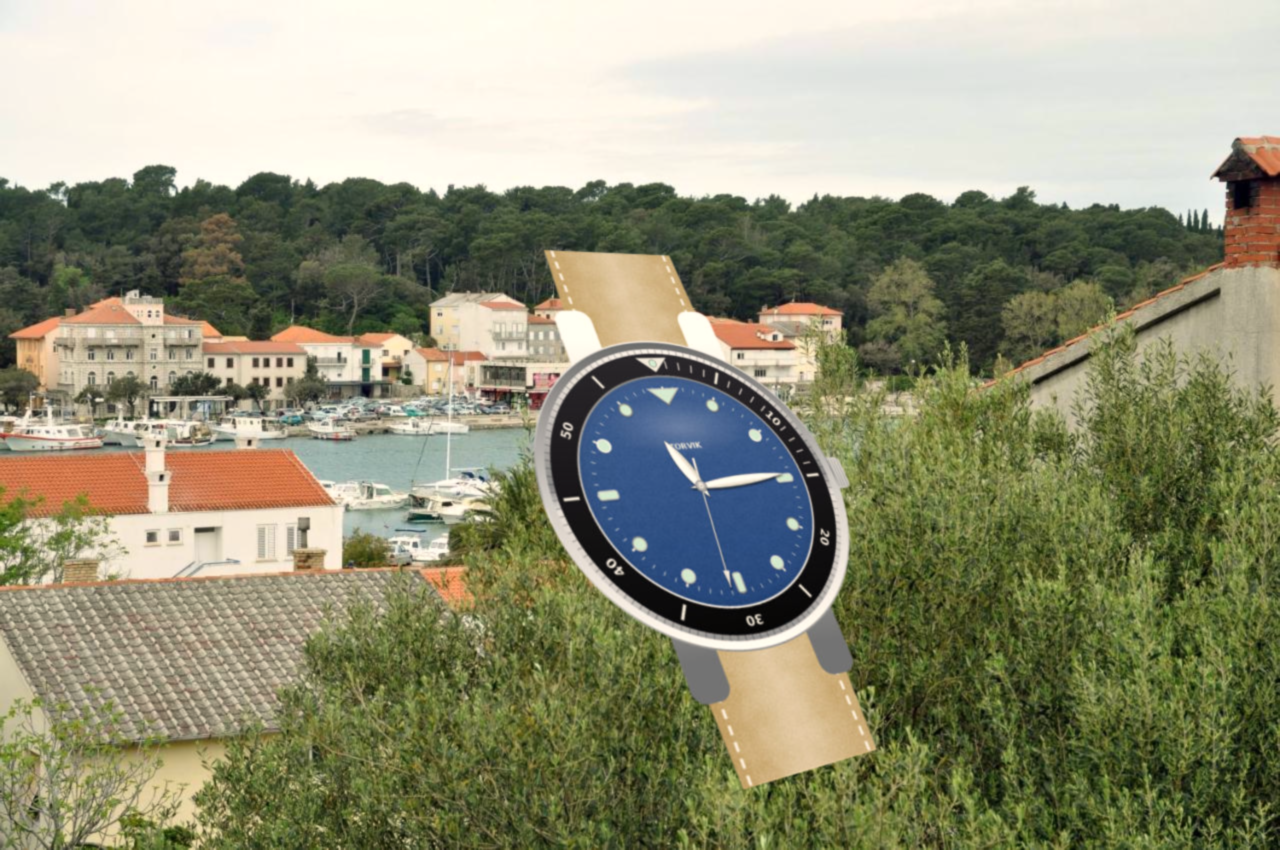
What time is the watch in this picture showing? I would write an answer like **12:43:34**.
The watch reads **11:14:31**
